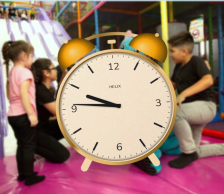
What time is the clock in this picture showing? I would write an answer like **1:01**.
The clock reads **9:46**
